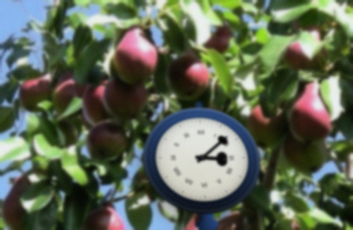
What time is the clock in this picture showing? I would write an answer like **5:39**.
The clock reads **3:08**
